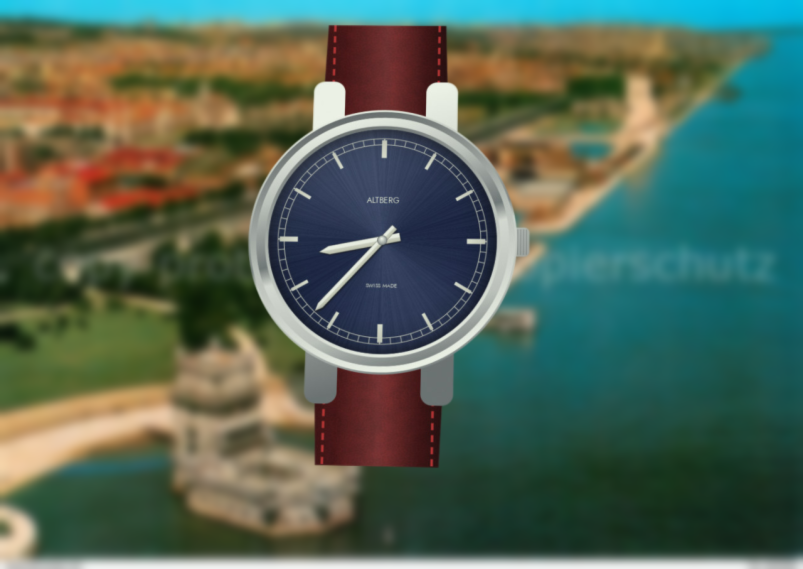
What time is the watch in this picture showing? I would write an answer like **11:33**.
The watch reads **8:37**
